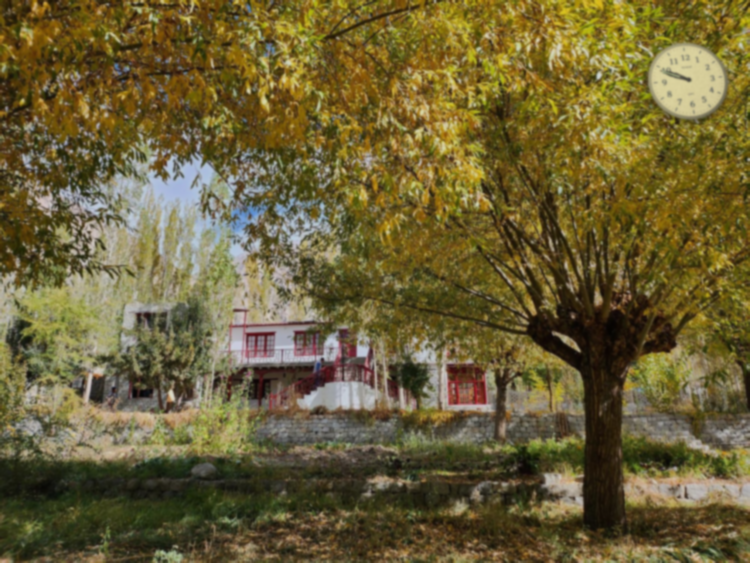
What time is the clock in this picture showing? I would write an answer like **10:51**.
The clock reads **9:49**
